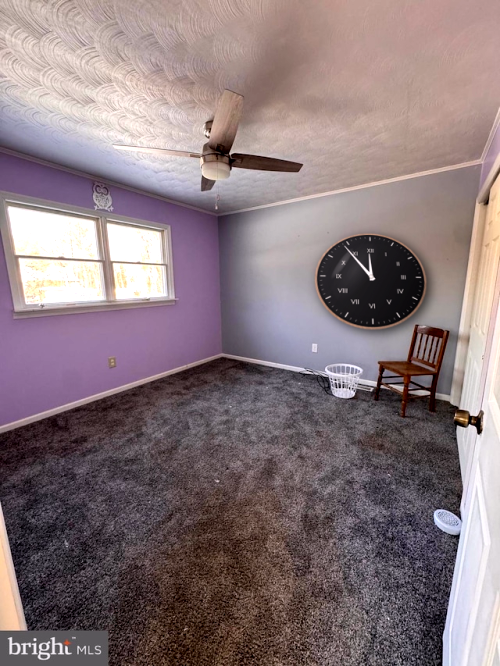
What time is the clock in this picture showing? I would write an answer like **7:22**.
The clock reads **11:54**
